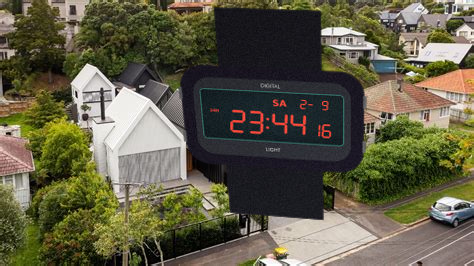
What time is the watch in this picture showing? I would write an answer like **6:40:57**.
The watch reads **23:44:16**
